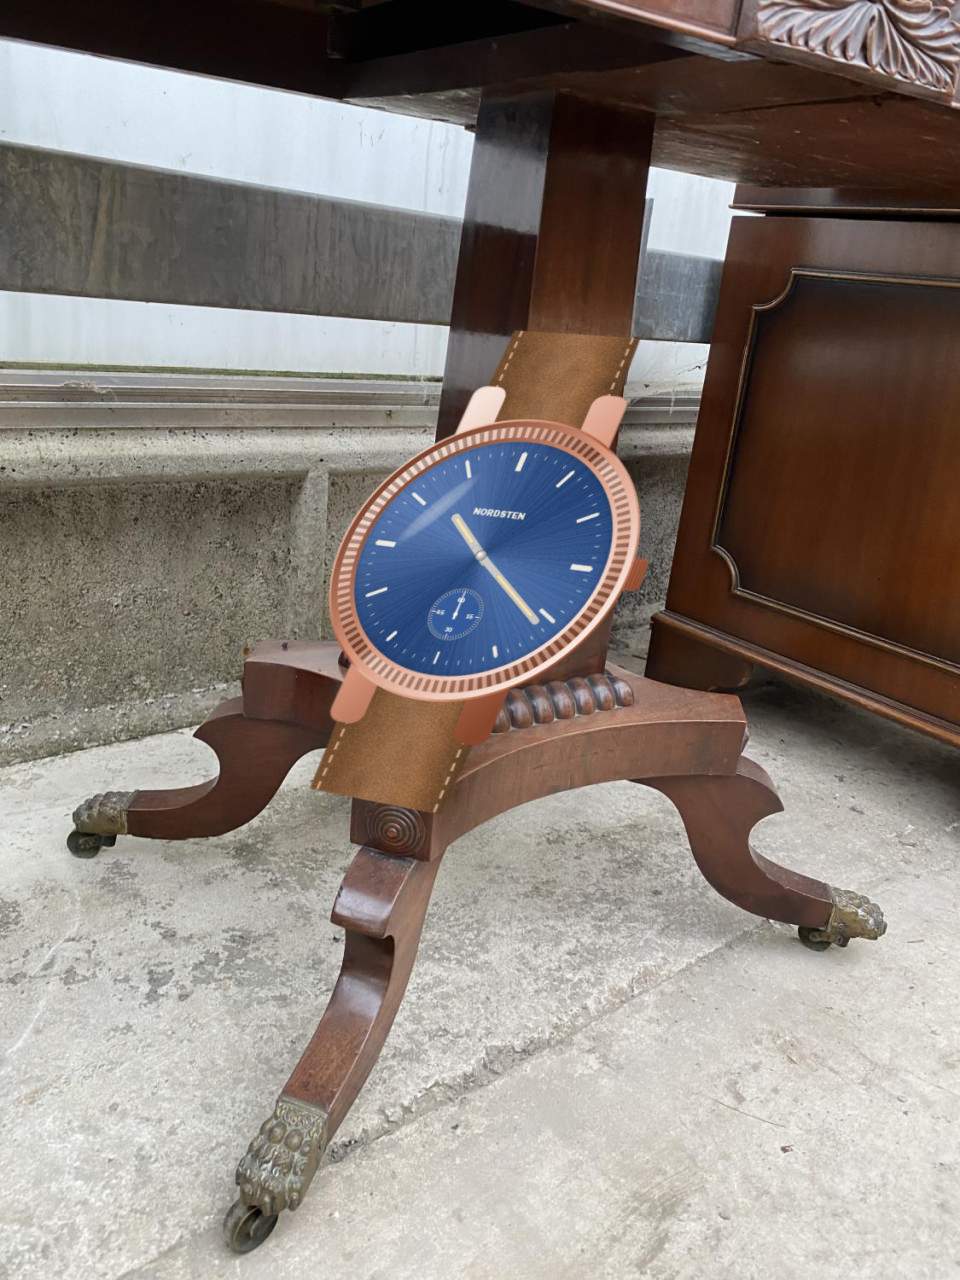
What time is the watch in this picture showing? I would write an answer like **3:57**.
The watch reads **10:21**
